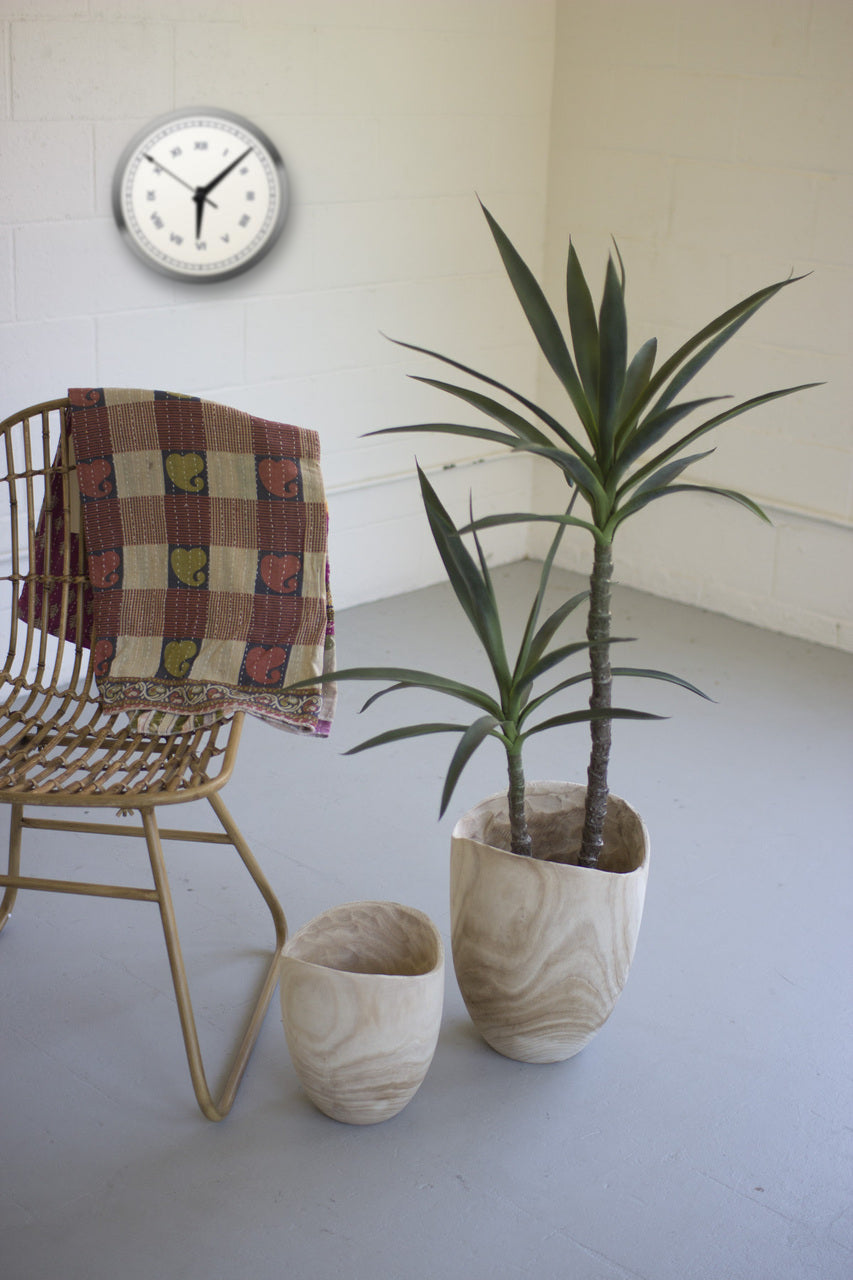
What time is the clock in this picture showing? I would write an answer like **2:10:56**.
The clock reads **6:07:51**
